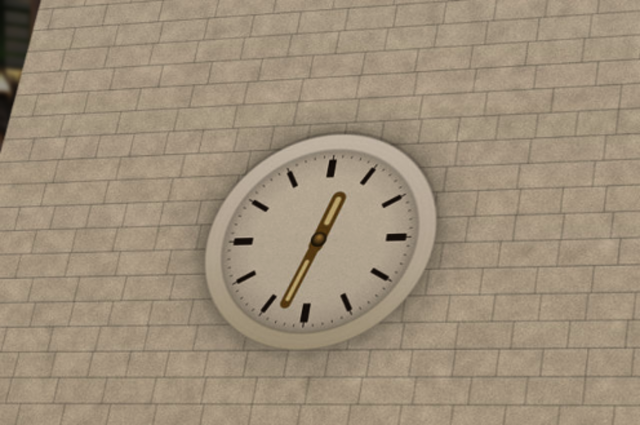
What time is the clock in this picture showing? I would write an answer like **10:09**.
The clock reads **12:33**
